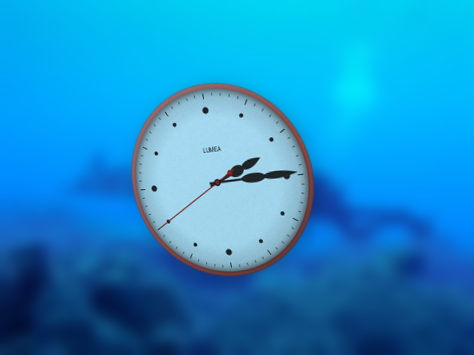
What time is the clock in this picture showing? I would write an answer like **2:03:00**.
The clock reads **2:14:40**
